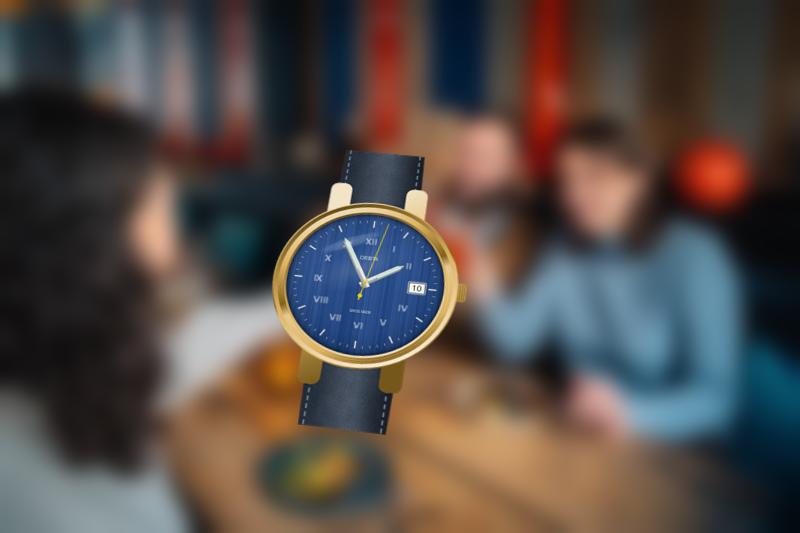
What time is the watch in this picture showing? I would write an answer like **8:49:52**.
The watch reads **1:55:02**
